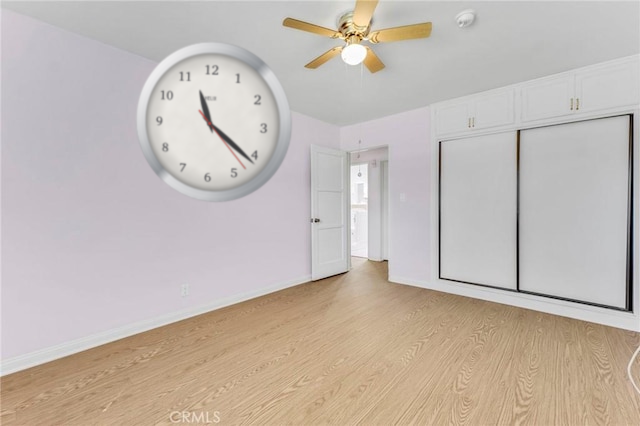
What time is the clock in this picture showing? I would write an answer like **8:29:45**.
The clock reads **11:21:23**
